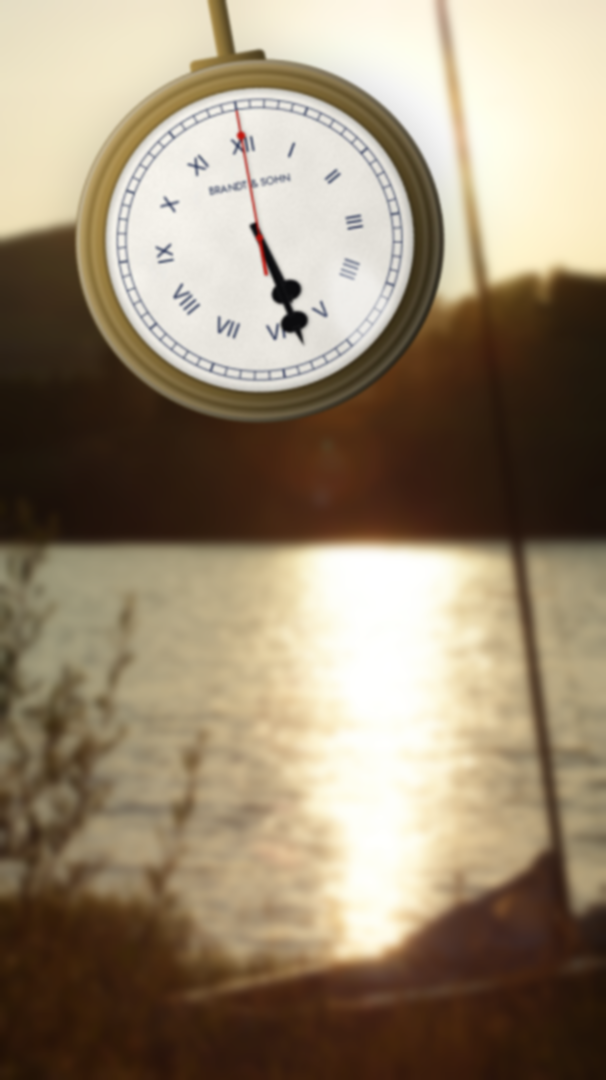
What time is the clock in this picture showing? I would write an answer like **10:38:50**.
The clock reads **5:28:00**
